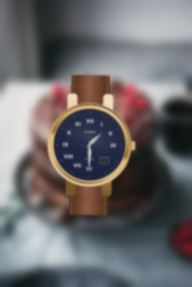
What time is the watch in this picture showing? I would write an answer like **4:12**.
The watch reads **1:30**
